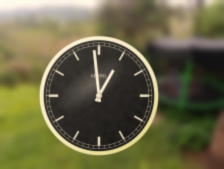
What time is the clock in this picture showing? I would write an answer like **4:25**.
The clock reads **12:59**
